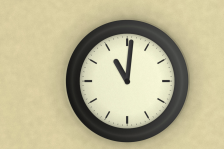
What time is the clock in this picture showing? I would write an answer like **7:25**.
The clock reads **11:01**
